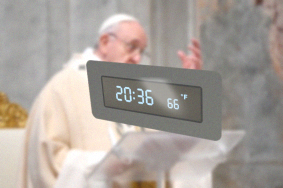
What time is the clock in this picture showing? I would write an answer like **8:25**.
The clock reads **20:36**
